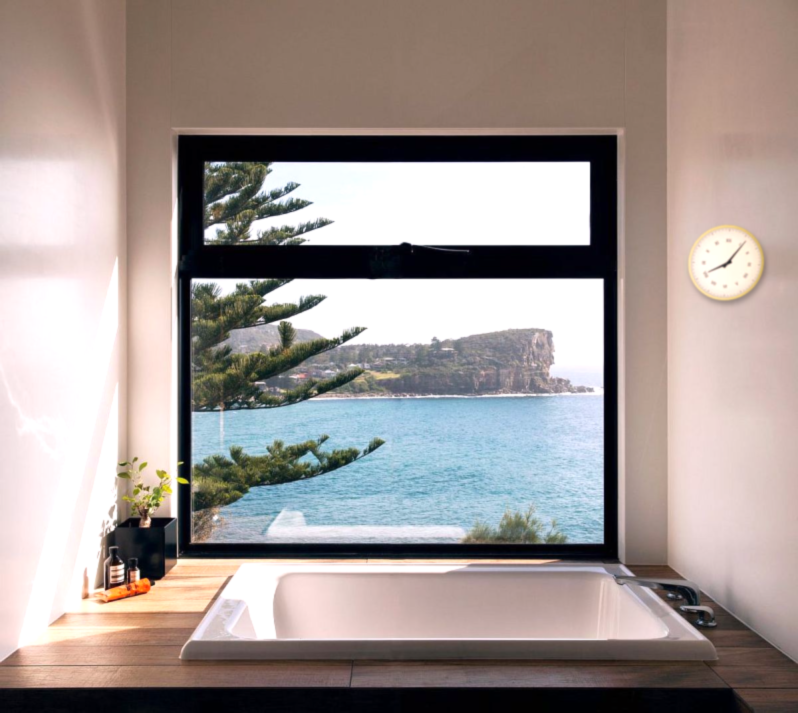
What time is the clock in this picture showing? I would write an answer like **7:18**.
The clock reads **8:06**
